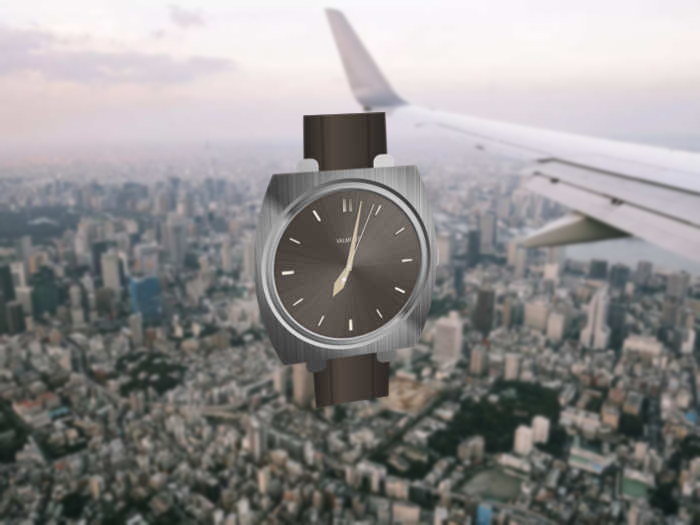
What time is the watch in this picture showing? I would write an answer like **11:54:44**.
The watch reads **7:02:04**
